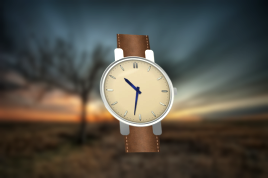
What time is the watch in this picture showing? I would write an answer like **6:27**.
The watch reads **10:32**
